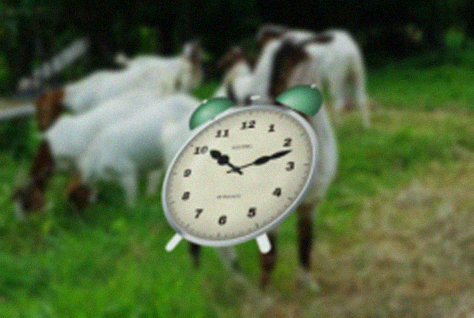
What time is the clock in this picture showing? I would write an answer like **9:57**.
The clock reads **10:12**
